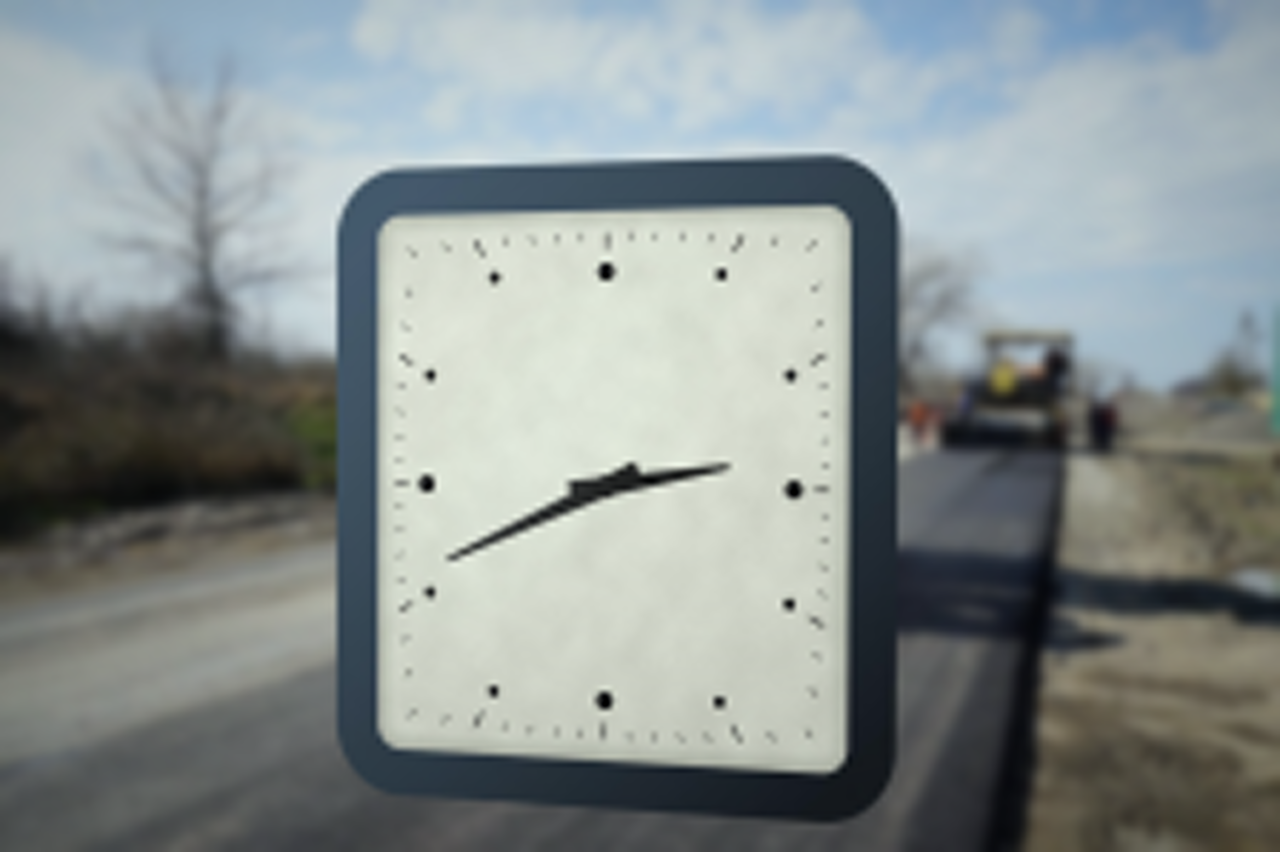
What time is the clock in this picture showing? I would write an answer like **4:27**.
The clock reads **2:41**
